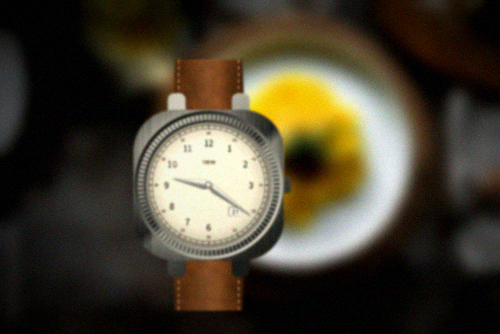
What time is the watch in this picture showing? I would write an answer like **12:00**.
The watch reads **9:21**
